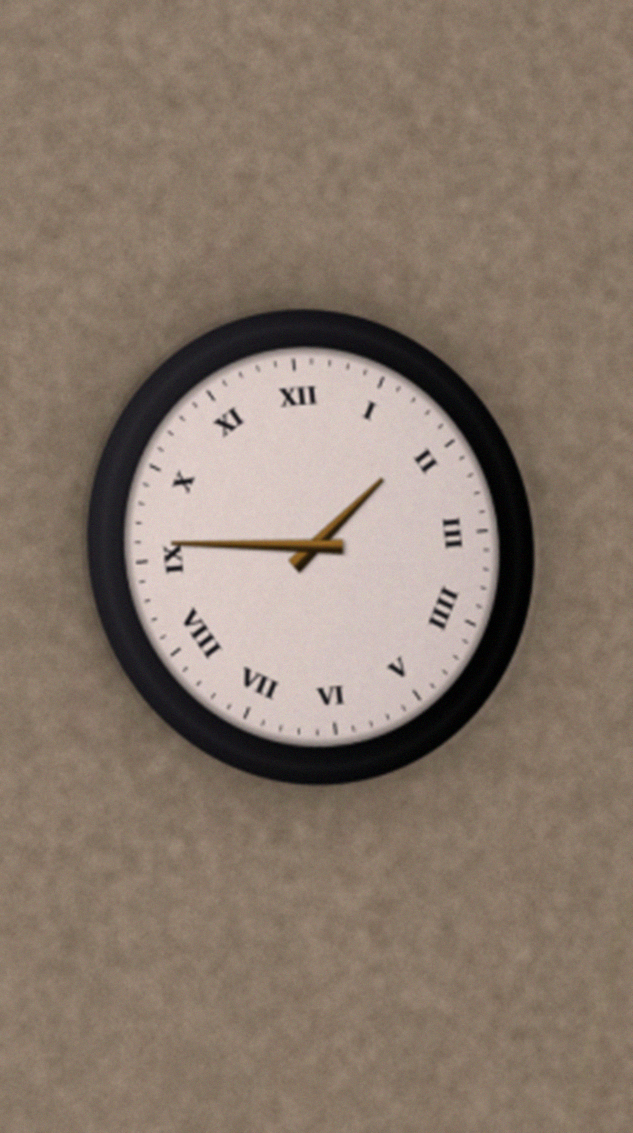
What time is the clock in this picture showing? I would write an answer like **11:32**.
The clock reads **1:46**
